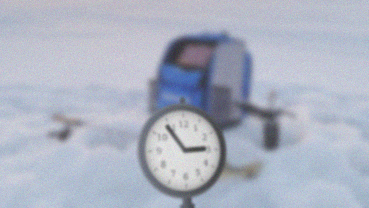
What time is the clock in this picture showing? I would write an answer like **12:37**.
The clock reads **2:54**
